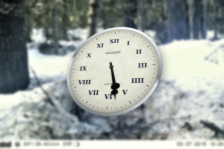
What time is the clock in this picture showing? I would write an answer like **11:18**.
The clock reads **5:28**
